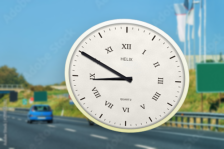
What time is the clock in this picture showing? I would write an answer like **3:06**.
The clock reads **8:50**
